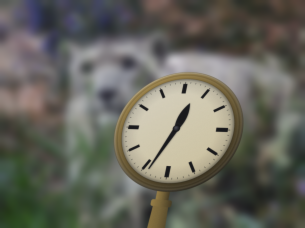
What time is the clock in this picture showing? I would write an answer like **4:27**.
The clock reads **12:34**
